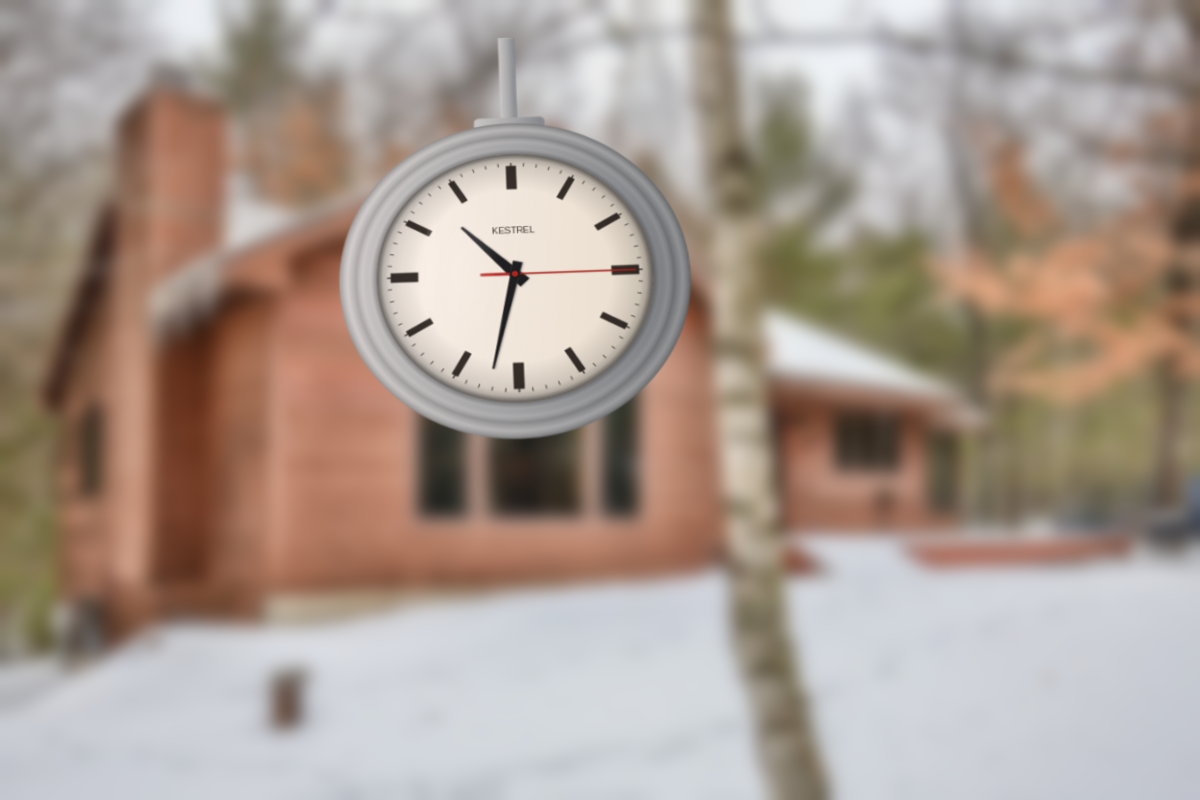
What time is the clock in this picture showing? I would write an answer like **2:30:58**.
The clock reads **10:32:15**
